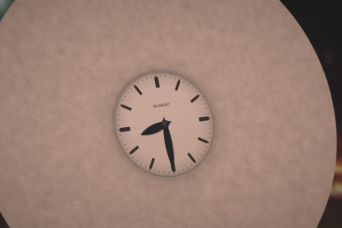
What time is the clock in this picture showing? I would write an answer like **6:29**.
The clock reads **8:30**
